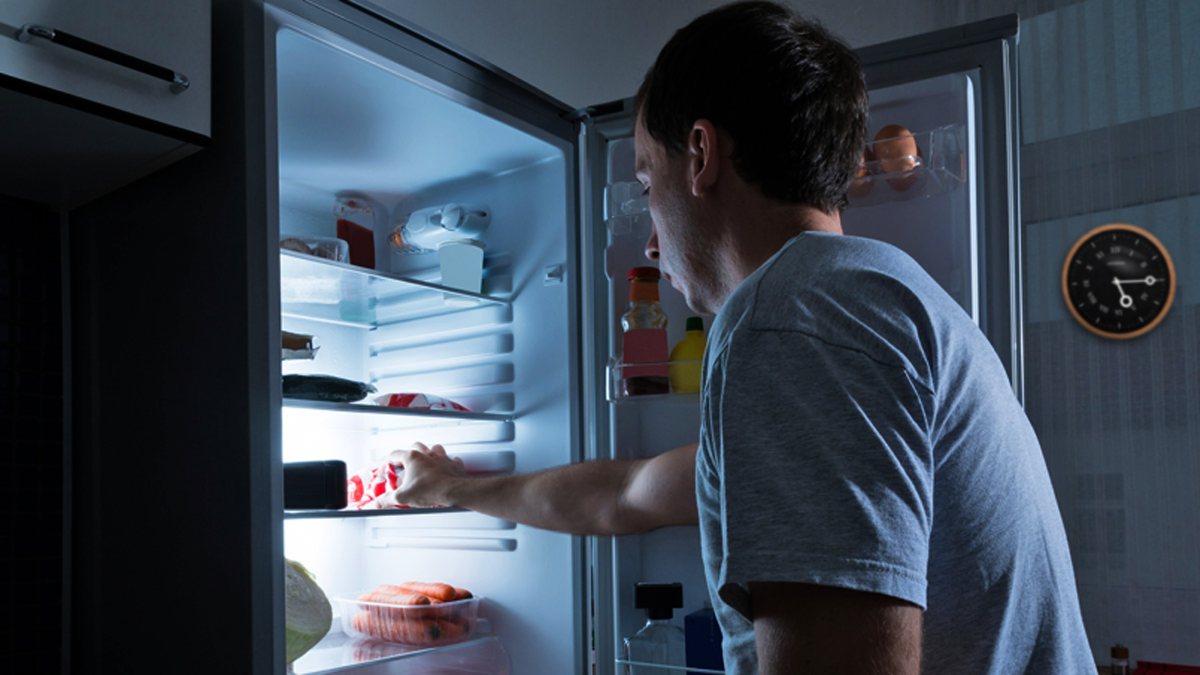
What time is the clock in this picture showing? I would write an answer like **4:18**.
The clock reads **5:15**
